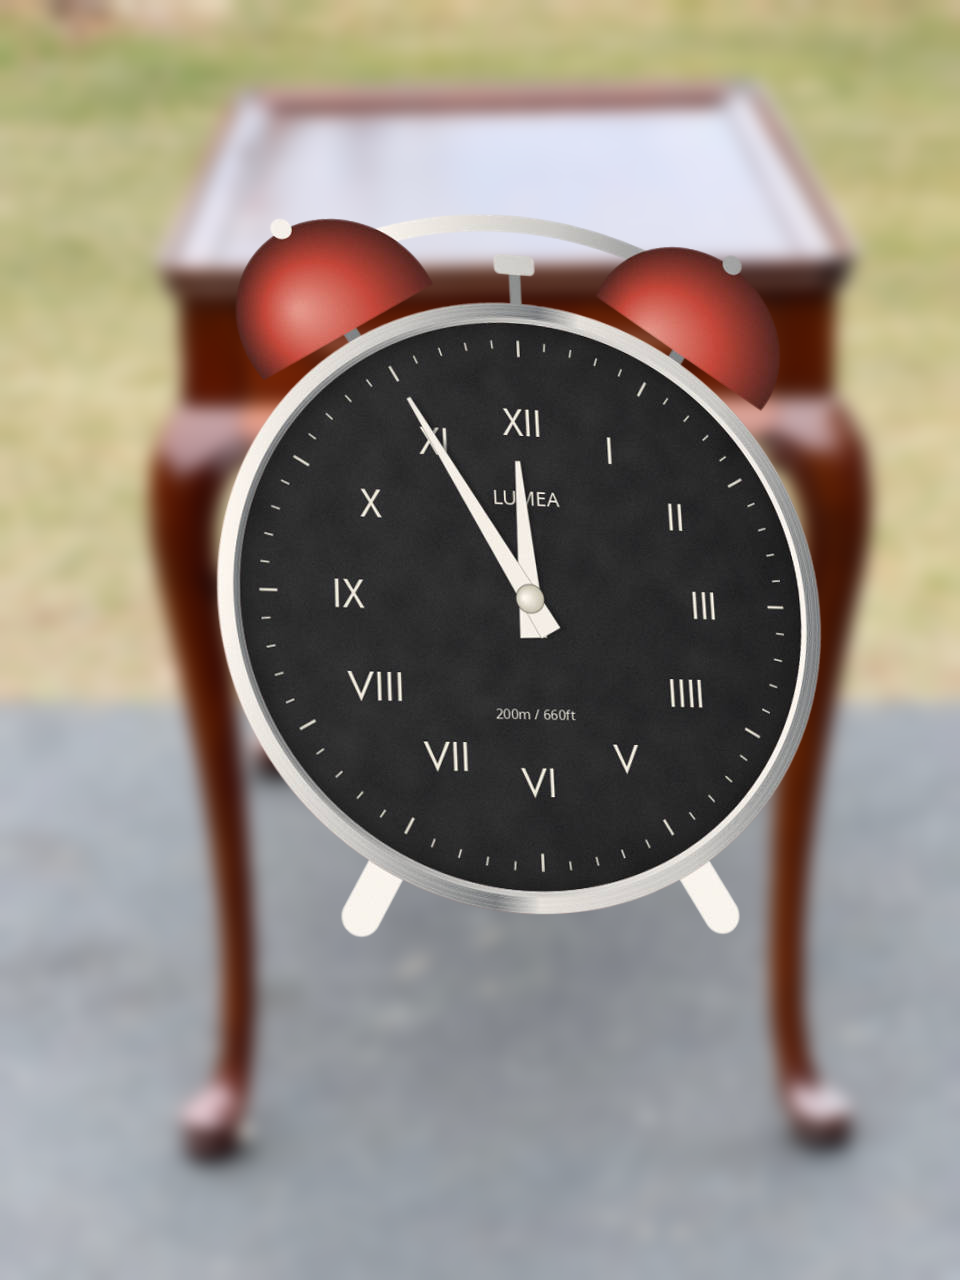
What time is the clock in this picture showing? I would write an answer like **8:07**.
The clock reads **11:55**
